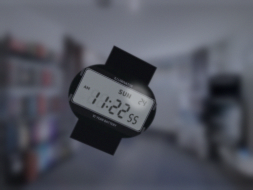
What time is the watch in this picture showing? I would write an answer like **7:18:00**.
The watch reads **11:22:55**
